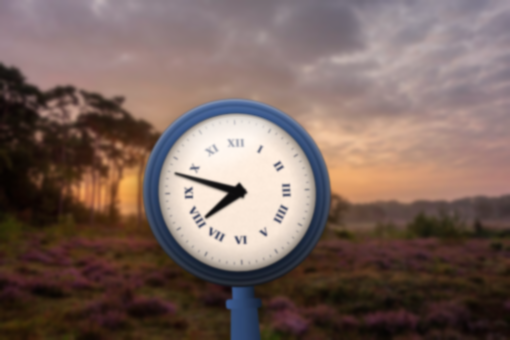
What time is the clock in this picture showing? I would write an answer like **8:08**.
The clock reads **7:48**
